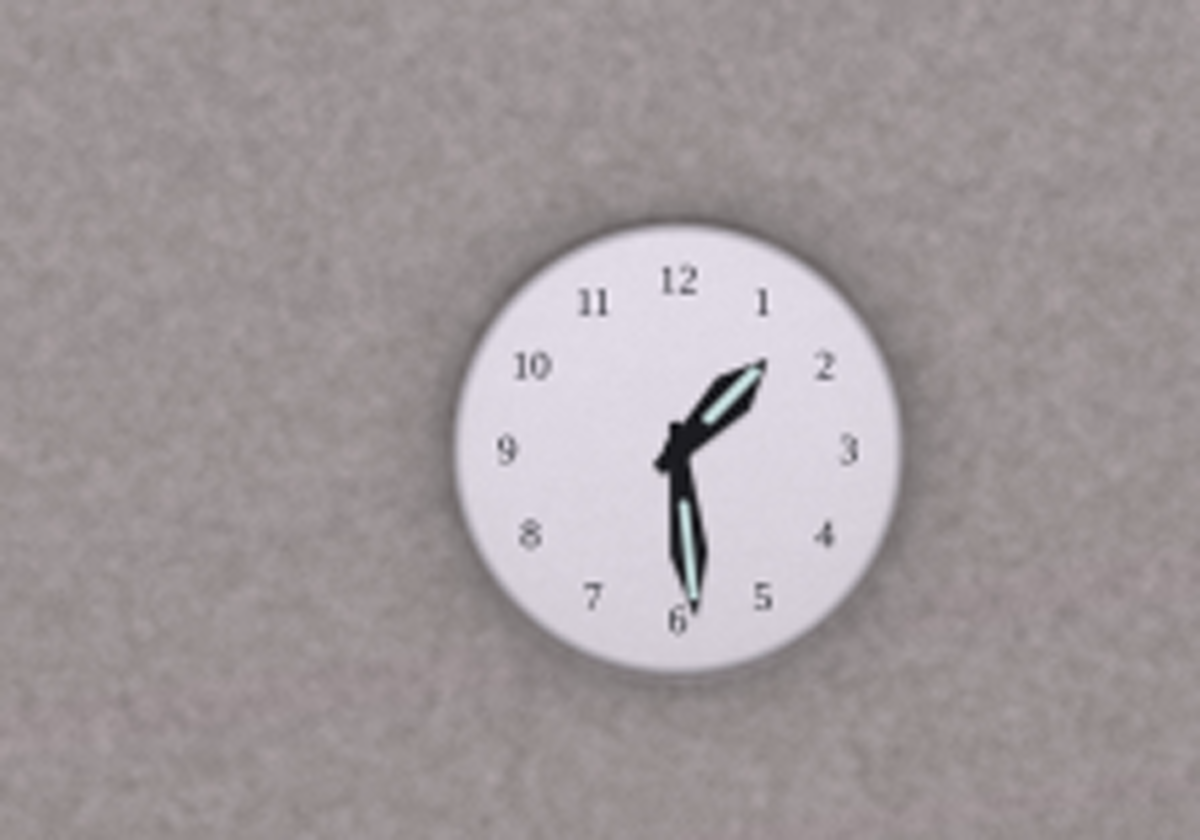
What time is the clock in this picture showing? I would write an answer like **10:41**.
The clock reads **1:29**
